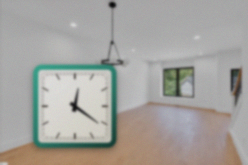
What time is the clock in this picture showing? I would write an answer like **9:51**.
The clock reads **12:21**
